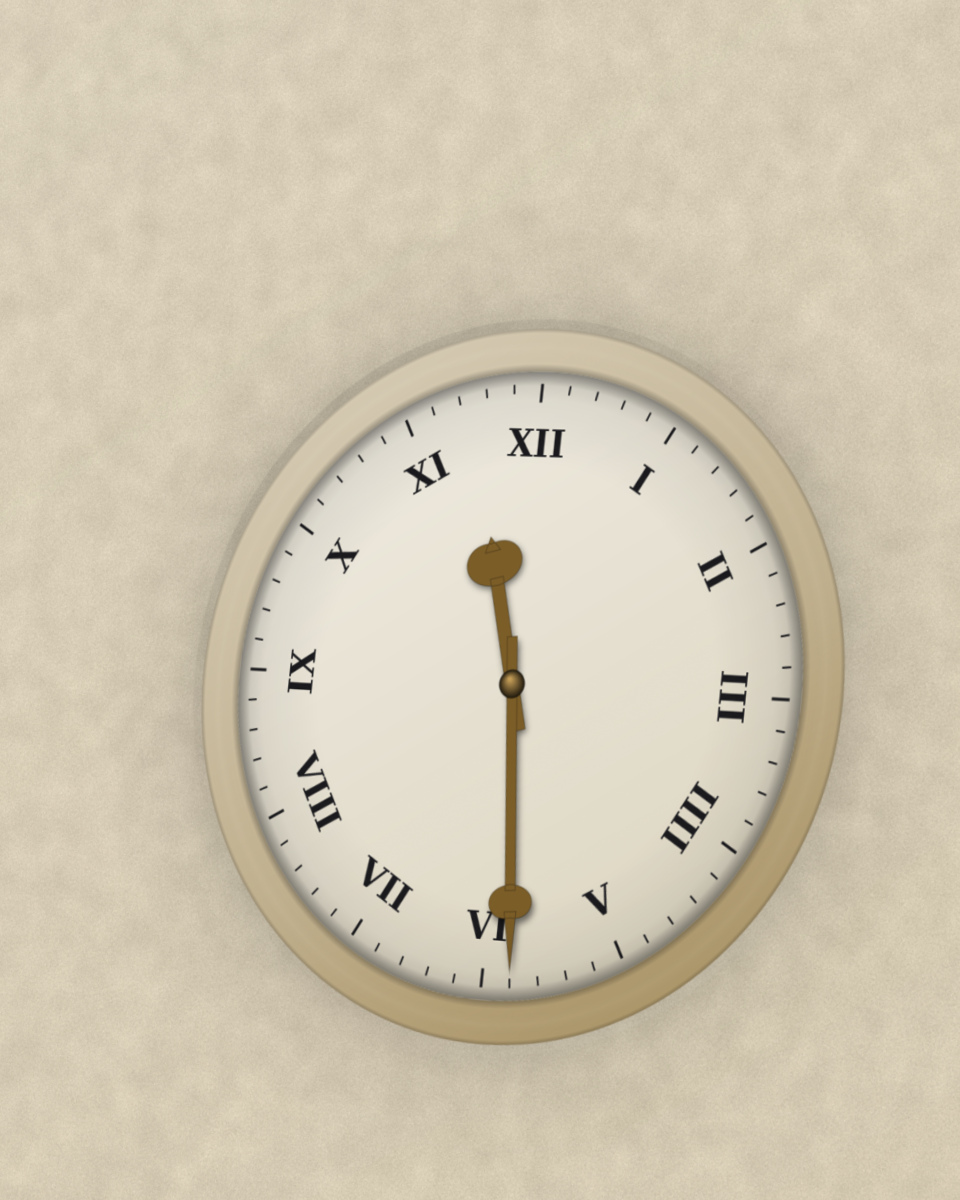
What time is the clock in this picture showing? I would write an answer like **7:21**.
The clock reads **11:29**
